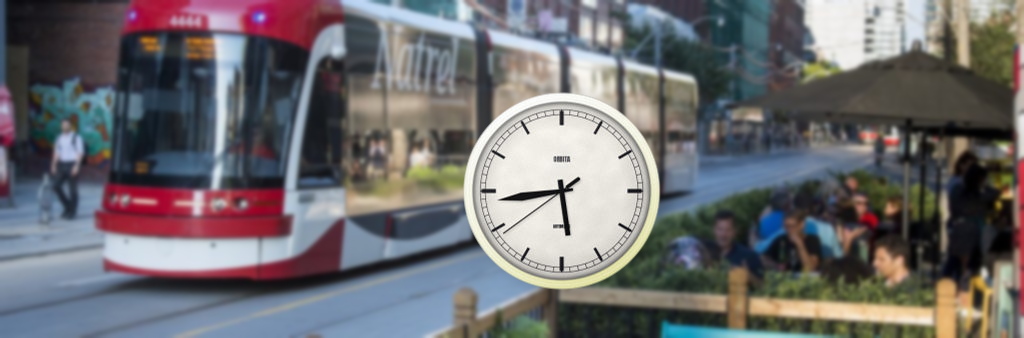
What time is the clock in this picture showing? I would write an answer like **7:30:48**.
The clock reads **5:43:39**
